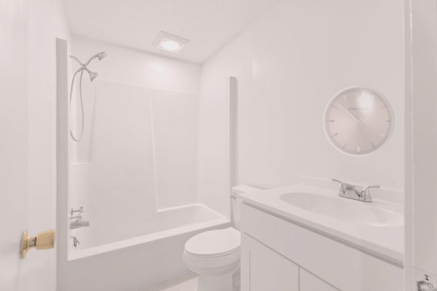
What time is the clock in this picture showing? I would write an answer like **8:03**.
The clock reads **7:52**
